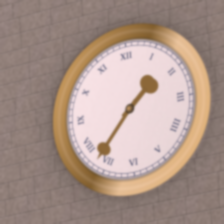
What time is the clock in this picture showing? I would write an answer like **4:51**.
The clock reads **1:37**
